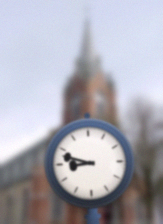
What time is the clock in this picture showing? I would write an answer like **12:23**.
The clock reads **8:48**
